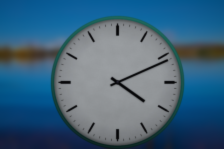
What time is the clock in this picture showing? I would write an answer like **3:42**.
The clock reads **4:11**
